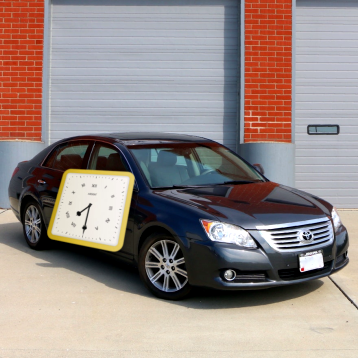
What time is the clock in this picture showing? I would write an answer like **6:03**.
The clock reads **7:30**
